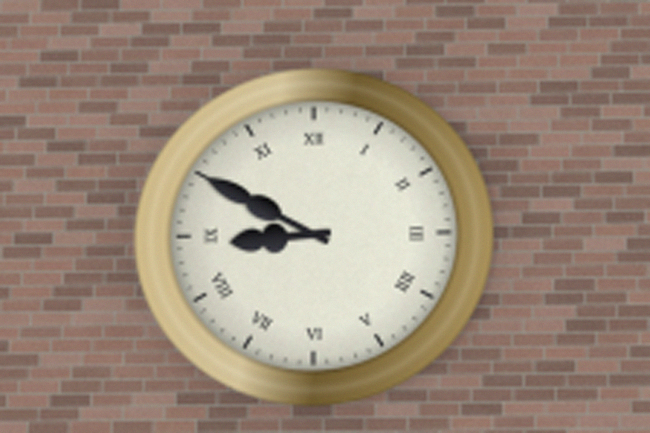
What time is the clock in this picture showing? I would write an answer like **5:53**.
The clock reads **8:50**
